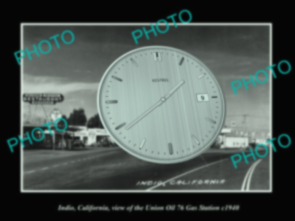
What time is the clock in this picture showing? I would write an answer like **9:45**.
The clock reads **1:39**
